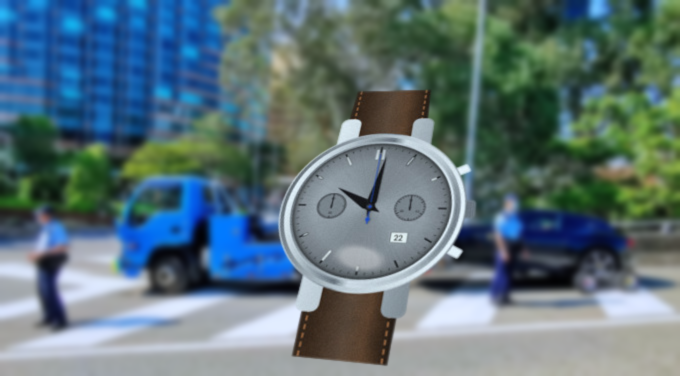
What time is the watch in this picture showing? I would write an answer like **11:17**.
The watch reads **10:01**
